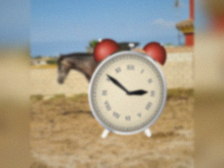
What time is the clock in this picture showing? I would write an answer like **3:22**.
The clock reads **2:51**
